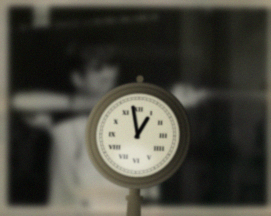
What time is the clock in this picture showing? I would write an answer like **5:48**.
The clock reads **12:58**
